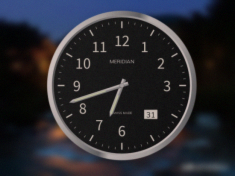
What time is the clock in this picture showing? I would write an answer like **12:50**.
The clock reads **6:42**
